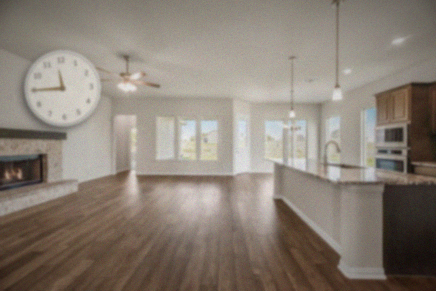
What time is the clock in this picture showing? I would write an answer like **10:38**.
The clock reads **11:45**
